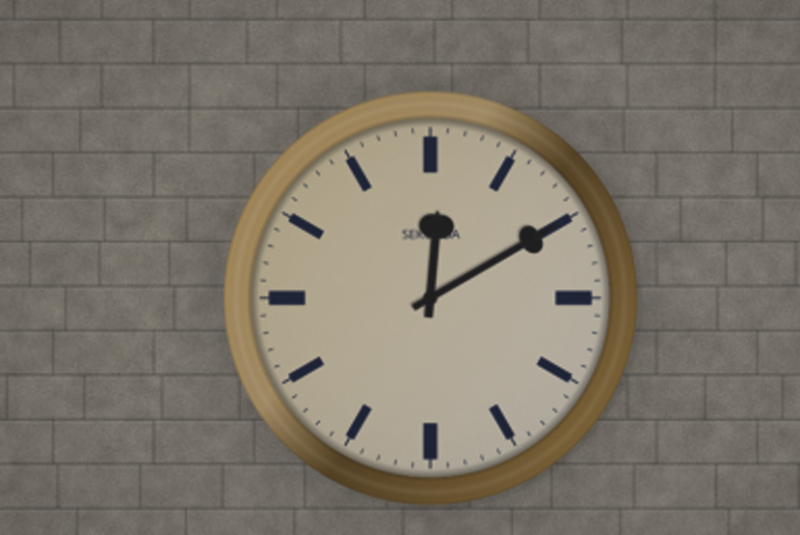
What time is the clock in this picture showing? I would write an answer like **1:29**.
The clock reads **12:10**
